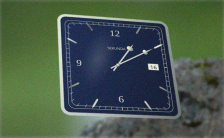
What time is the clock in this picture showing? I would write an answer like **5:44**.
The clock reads **1:10**
